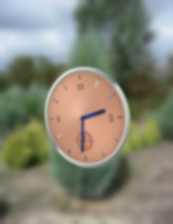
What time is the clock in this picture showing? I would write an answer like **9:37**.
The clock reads **2:31**
